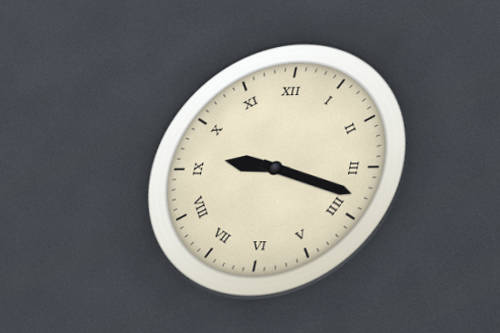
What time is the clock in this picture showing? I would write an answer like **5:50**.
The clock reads **9:18**
